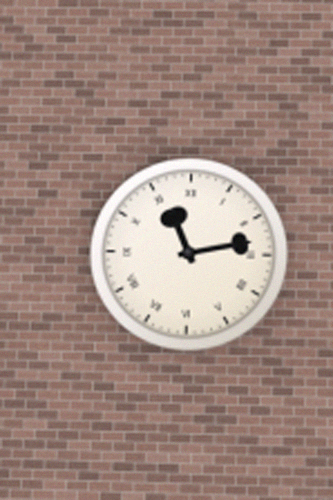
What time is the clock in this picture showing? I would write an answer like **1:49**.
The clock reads **11:13**
